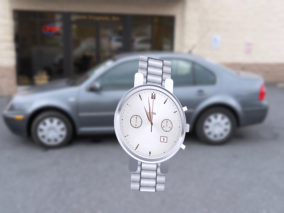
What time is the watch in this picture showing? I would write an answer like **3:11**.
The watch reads **10:58**
